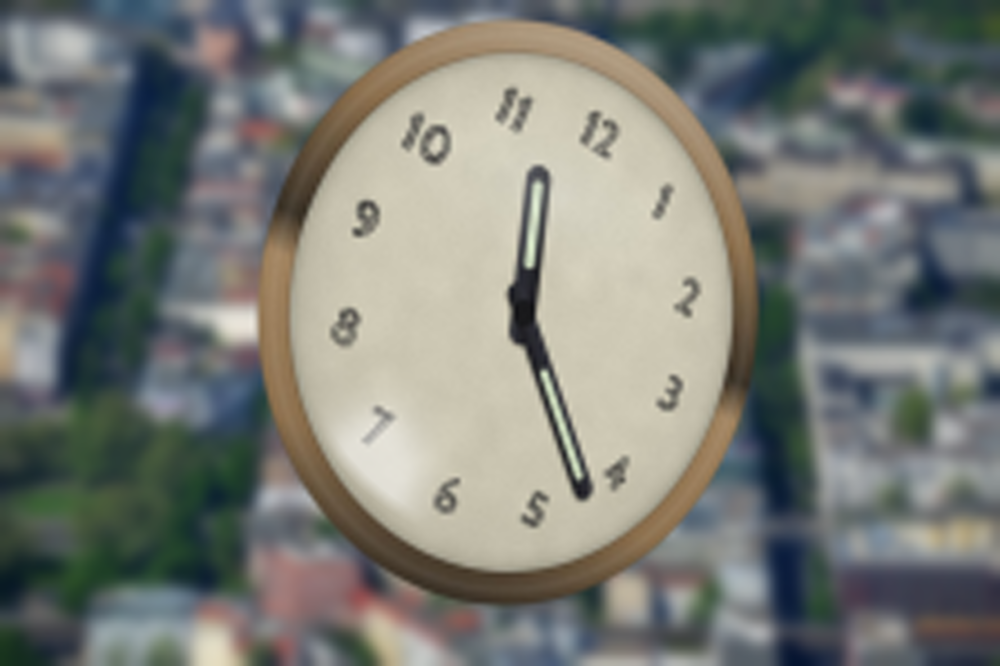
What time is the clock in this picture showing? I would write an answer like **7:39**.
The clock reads **11:22**
